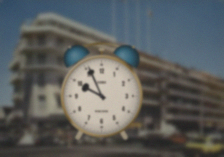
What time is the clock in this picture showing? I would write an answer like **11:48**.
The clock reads **9:56**
